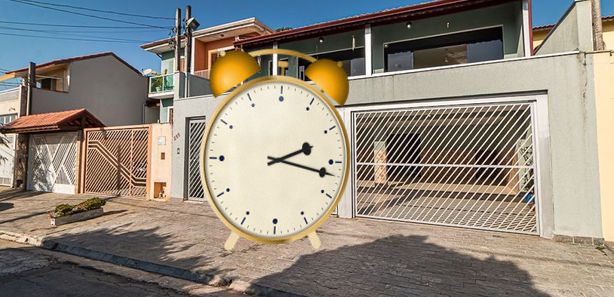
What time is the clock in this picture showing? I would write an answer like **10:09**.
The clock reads **2:17**
